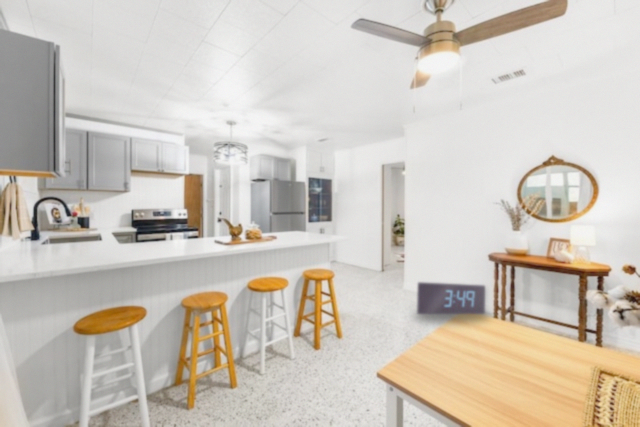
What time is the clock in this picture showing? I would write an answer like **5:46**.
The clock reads **3:49**
